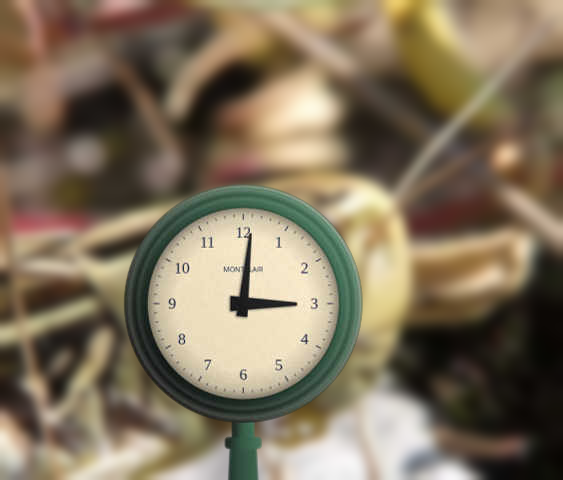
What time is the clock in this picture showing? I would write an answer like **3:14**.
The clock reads **3:01**
